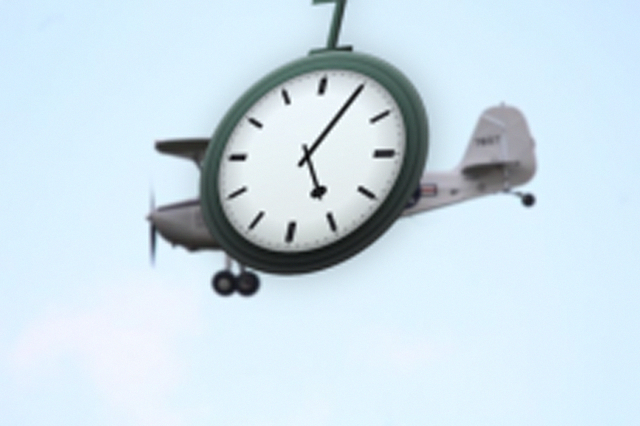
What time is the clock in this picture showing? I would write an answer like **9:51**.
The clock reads **5:05**
